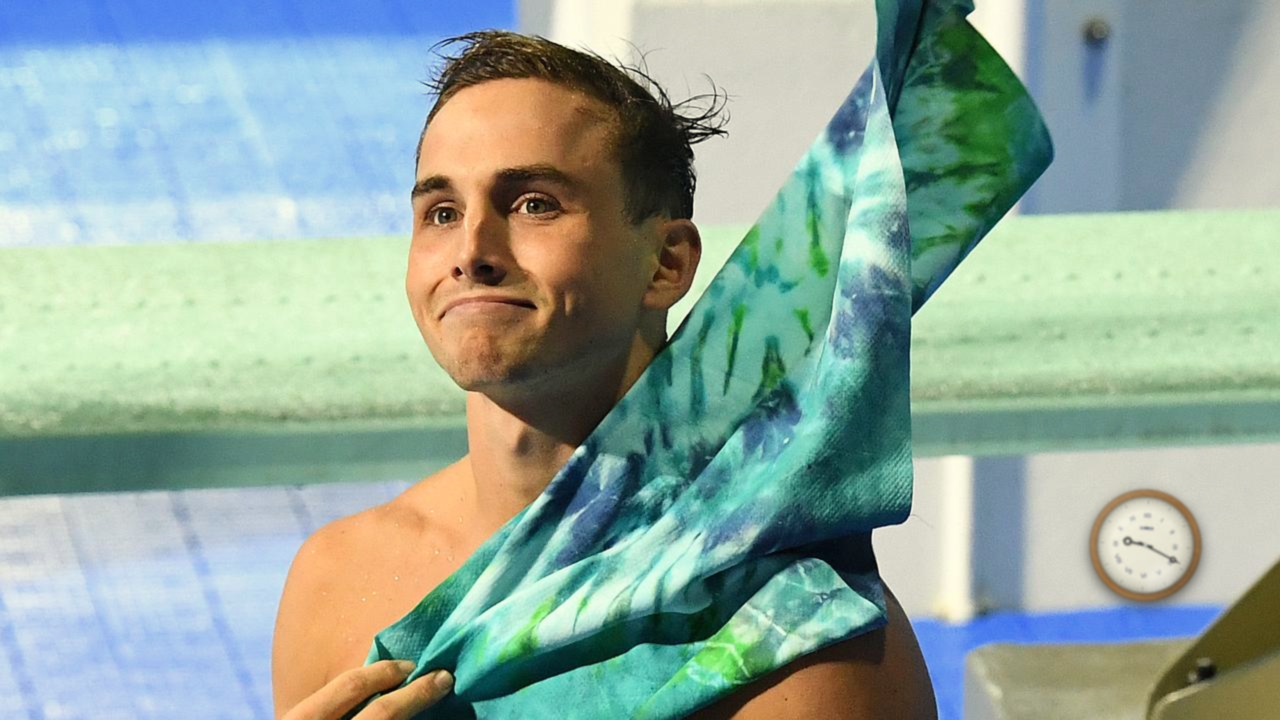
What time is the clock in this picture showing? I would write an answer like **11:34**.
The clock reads **9:19**
